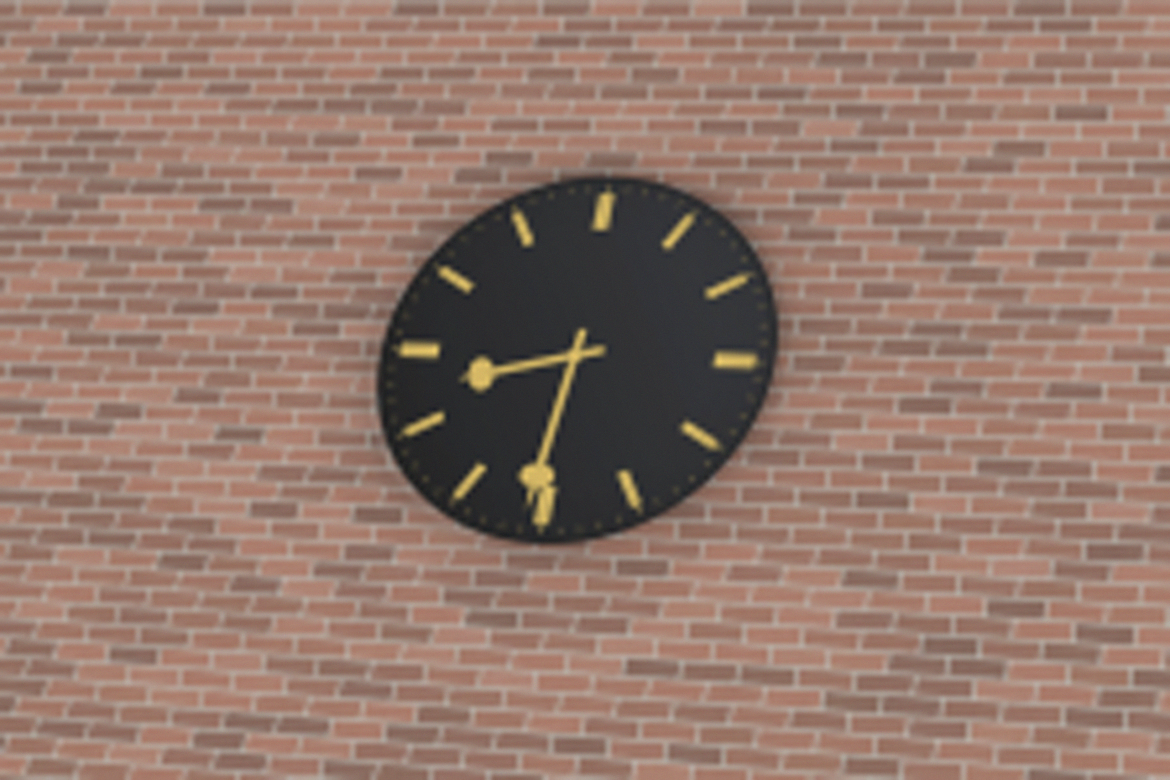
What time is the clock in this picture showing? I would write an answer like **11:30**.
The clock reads **8:31**
